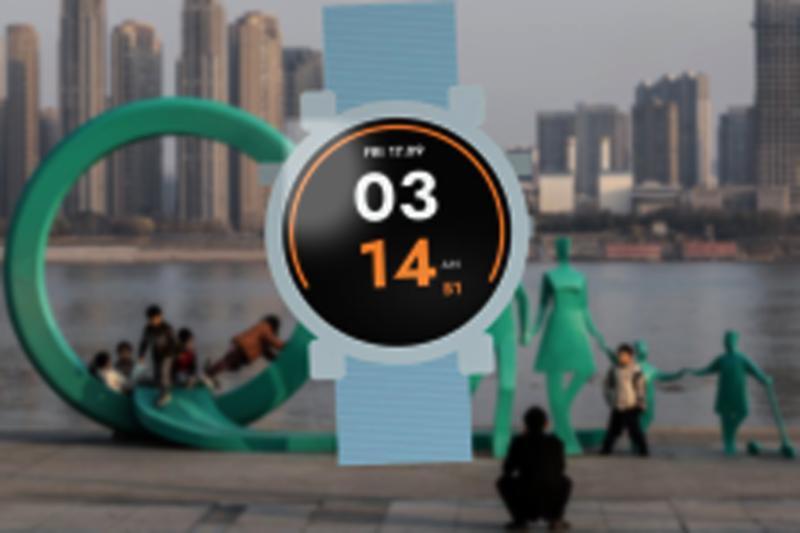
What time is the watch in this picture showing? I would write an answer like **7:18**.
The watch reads **3:14**
